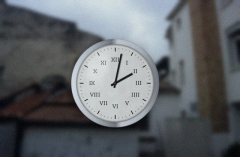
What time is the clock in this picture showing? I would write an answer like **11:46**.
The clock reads **2:02**
